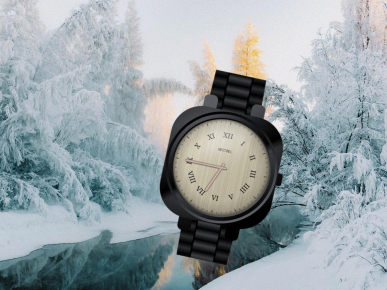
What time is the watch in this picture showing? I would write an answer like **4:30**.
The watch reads **6:45**
